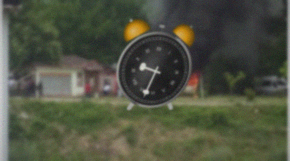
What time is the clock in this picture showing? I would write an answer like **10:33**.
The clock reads **9:33**
